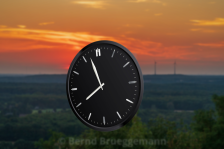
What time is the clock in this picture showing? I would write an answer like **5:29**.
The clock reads **7:57**
